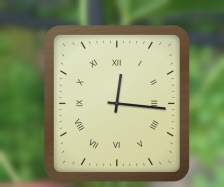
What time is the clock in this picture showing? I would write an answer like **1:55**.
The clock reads **12:16**
